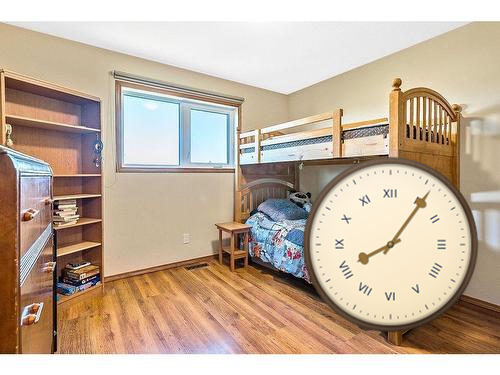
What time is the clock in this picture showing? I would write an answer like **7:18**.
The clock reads **8:06**
